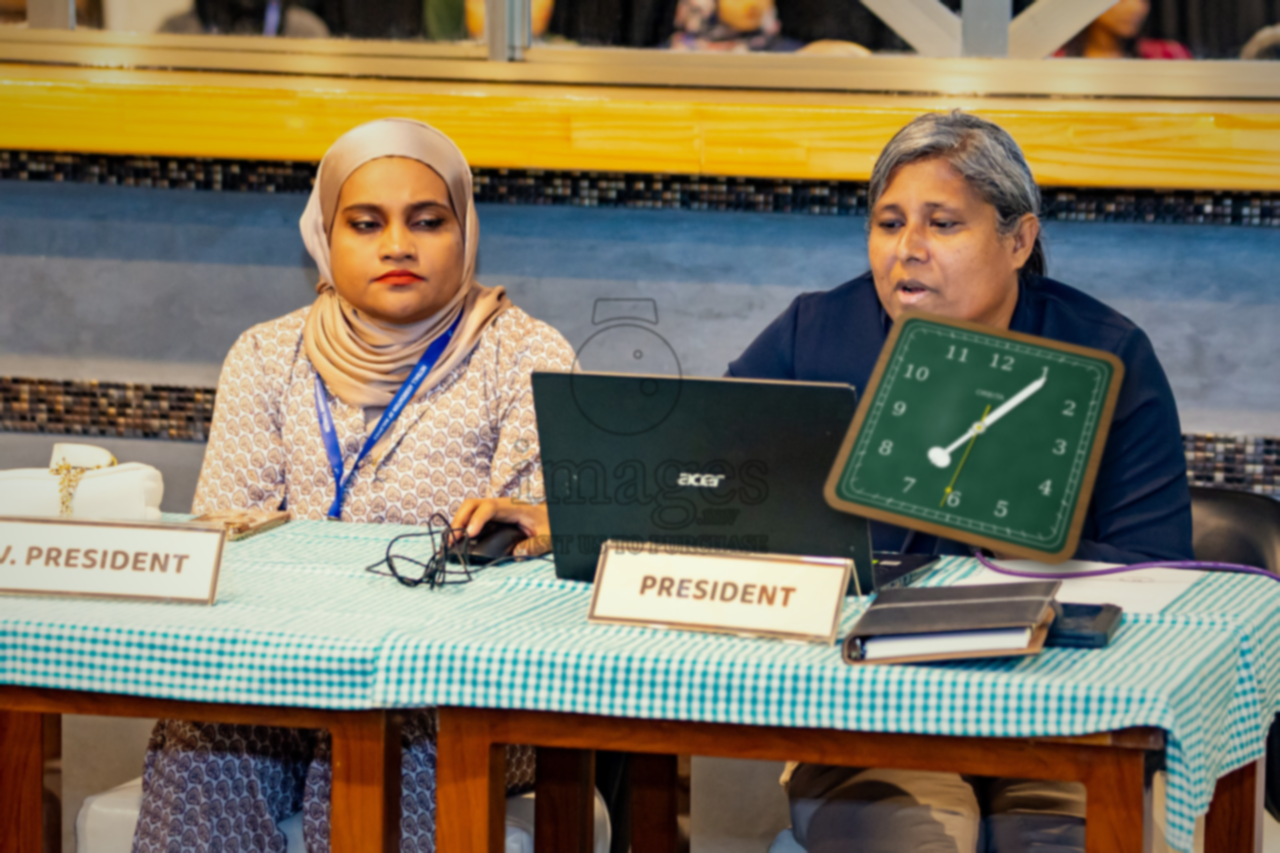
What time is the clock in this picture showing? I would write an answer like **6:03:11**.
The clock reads **7:05:31**
